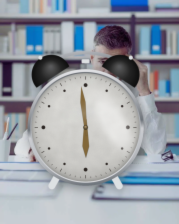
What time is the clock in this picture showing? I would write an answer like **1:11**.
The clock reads **5:59**
